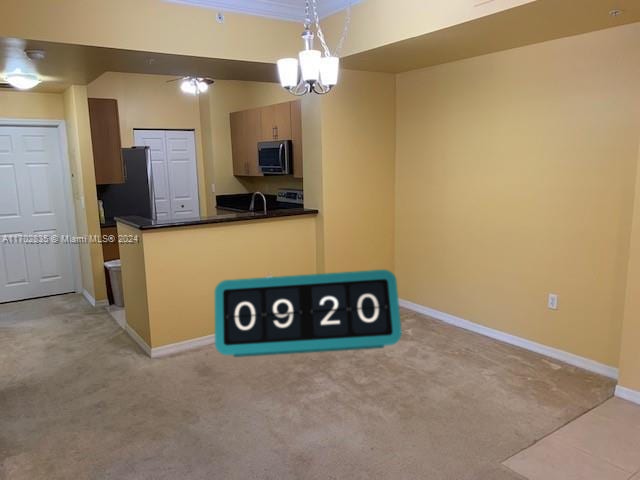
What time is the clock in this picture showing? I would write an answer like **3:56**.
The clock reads **9:20**
